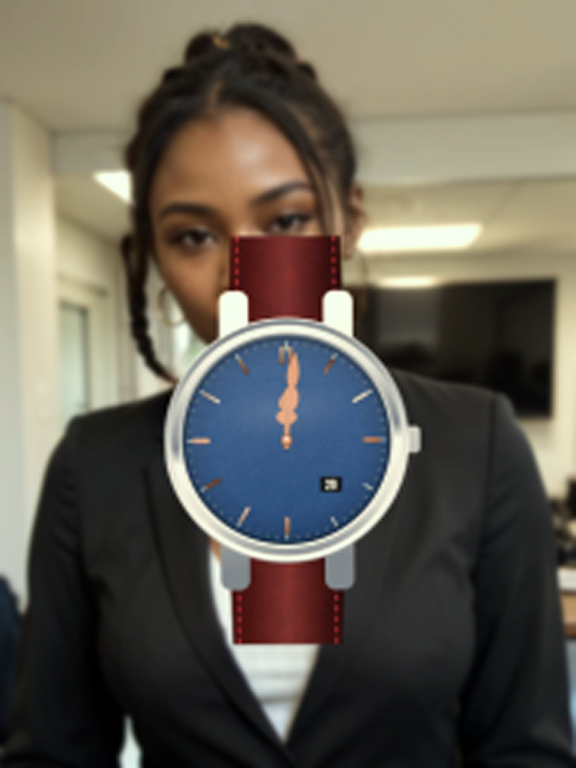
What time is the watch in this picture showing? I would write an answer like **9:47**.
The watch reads **12:01**
